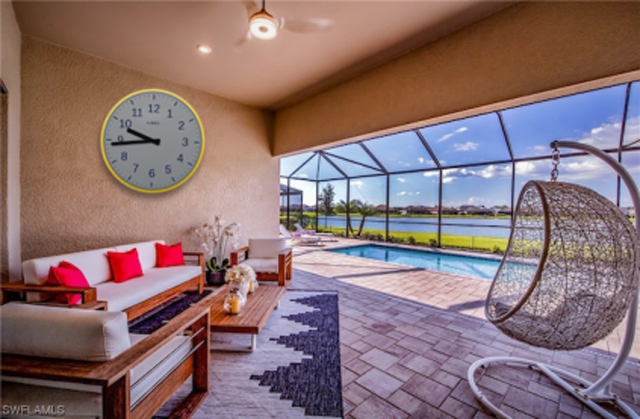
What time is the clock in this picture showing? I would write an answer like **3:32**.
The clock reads **9:44**
